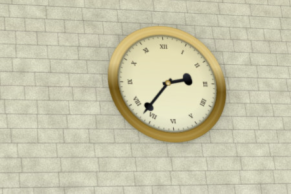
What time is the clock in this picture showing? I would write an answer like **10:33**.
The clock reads **2:37**
